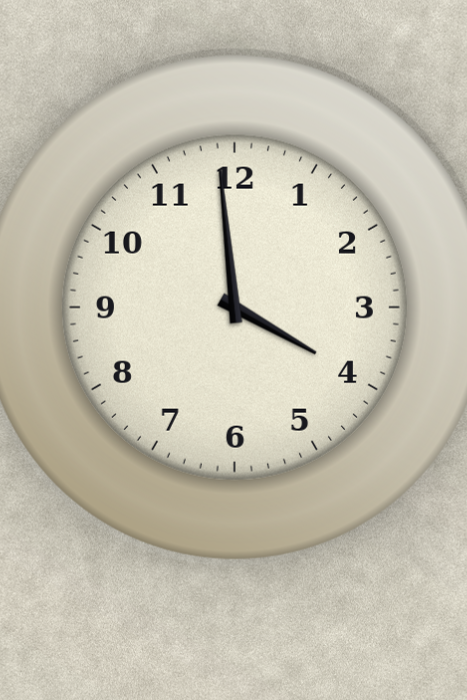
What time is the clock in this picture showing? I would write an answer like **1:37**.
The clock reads **3:59**
